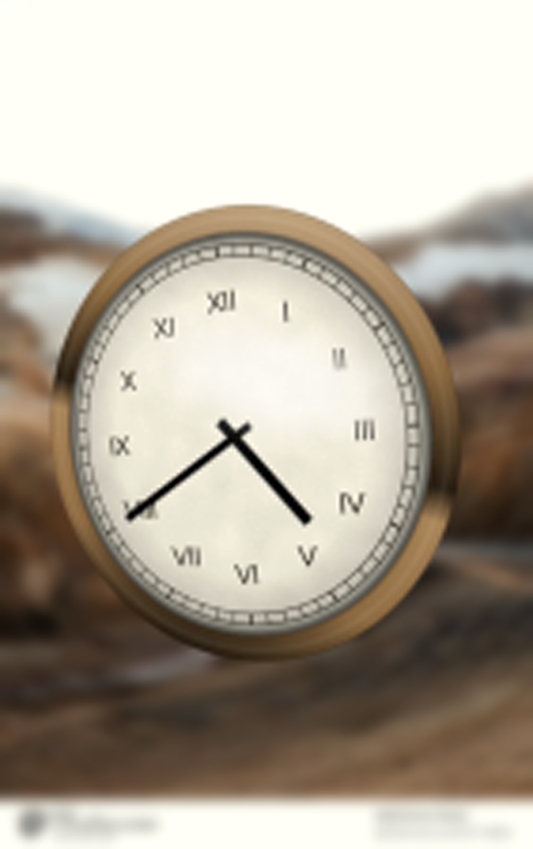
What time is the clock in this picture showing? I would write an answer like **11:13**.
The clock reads **4:40**
